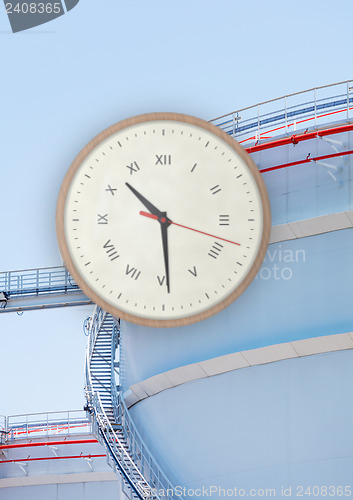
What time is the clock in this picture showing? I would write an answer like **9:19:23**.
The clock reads **10:29:18**
